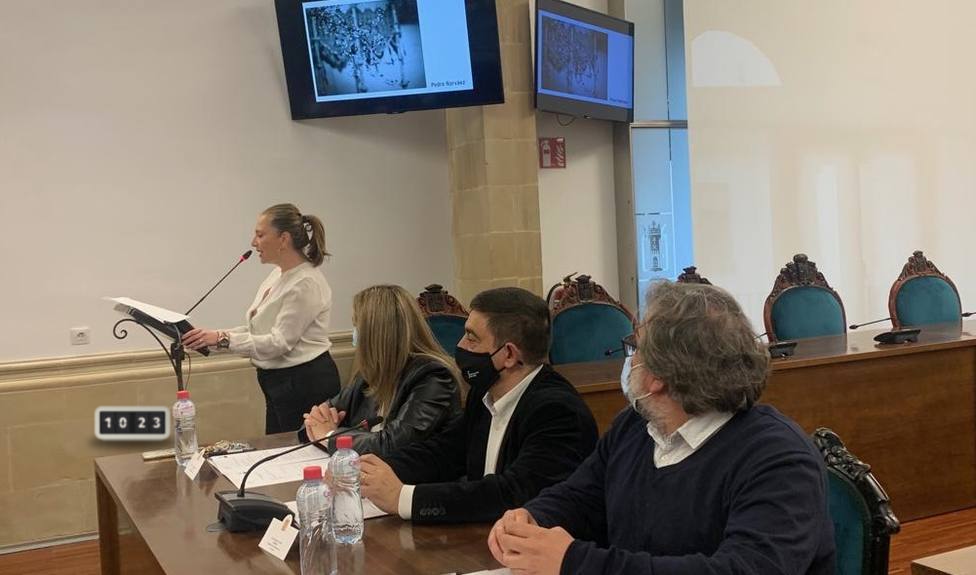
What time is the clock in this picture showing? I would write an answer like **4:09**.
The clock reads **10:23**
